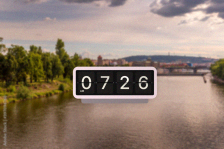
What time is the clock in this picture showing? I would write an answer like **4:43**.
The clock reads **7:26**
